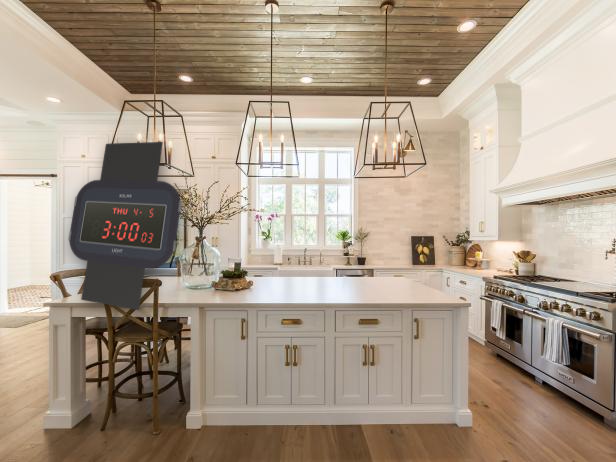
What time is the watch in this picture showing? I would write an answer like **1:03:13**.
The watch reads **3:00:03**
